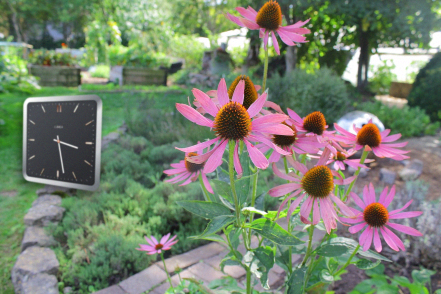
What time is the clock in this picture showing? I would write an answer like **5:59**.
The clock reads **3:28**
